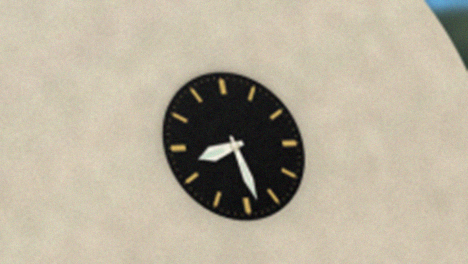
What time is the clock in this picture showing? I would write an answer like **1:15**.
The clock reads **8:28**
